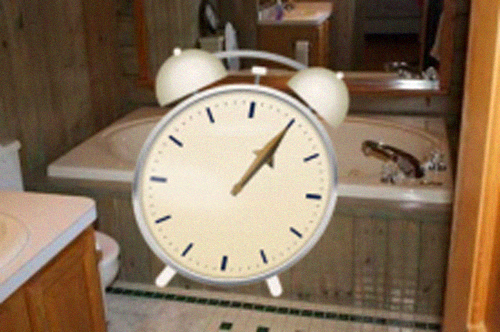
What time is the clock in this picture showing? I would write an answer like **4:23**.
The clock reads **1:05**
